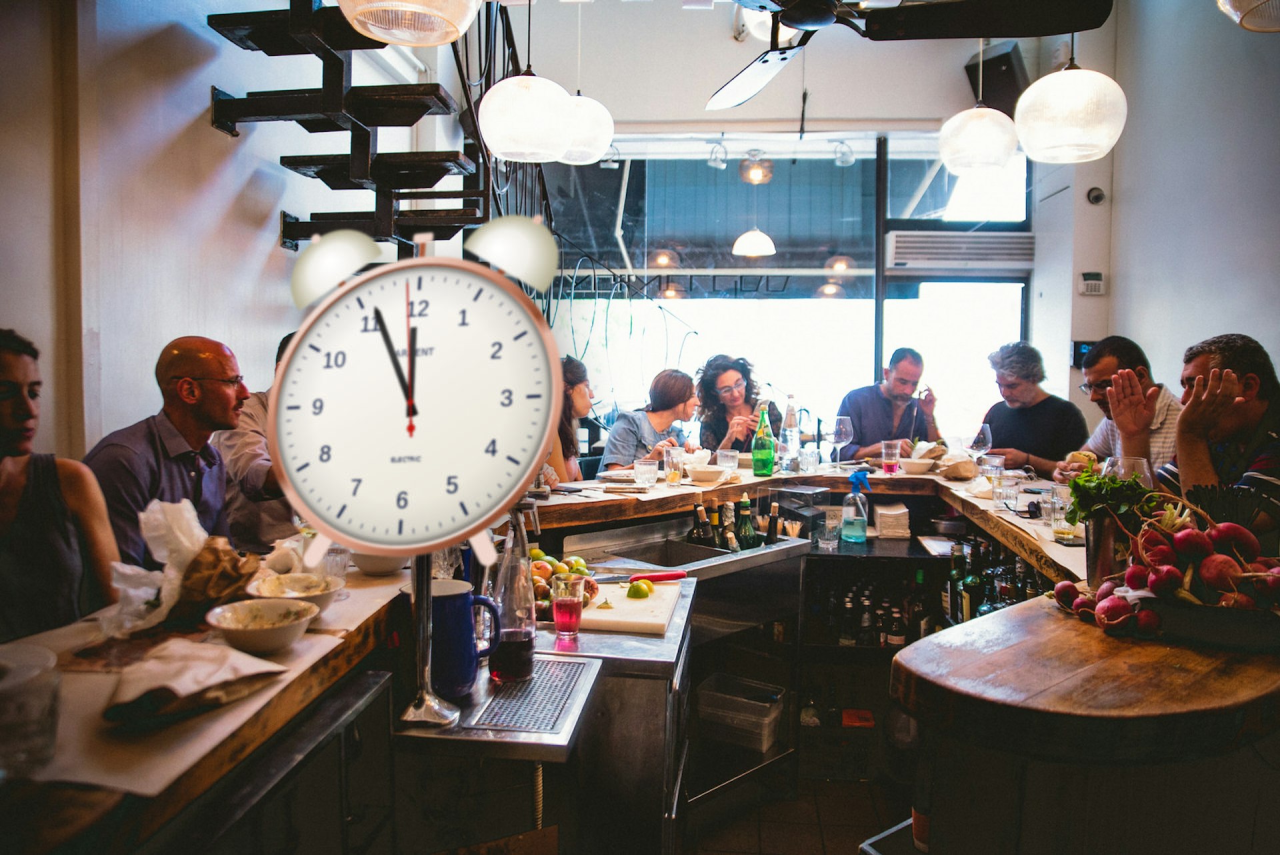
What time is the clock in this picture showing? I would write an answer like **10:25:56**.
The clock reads **11:55:59**
